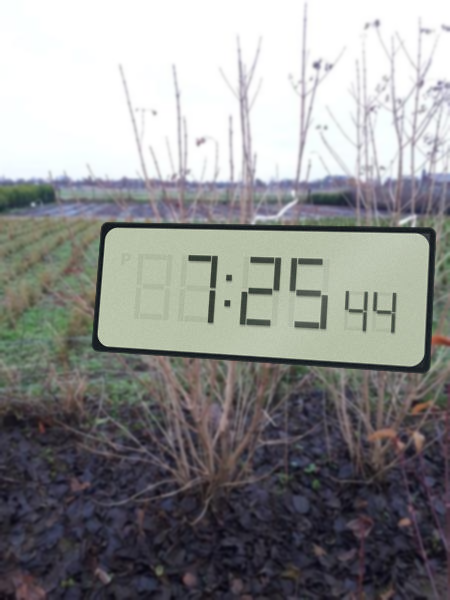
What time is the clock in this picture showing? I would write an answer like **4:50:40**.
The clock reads **7:25:44**
